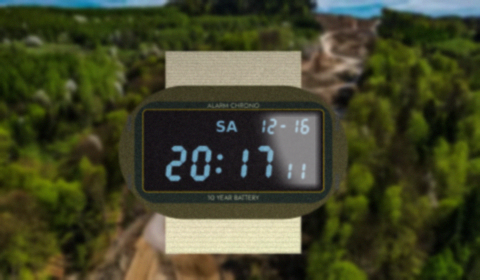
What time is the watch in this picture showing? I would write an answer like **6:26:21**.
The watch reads **20:17:11**
